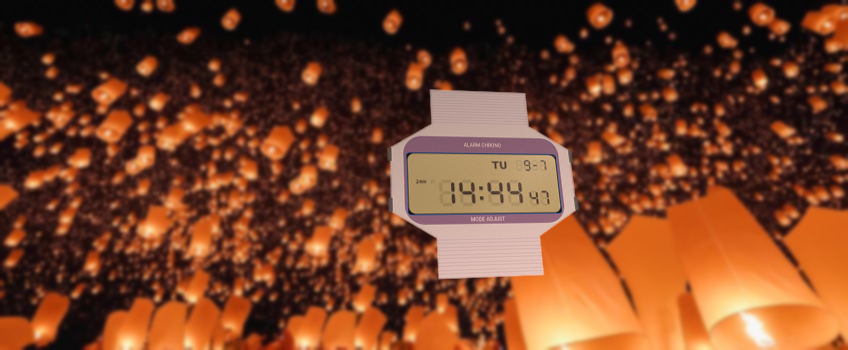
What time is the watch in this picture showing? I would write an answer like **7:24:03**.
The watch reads **14:44:47**
